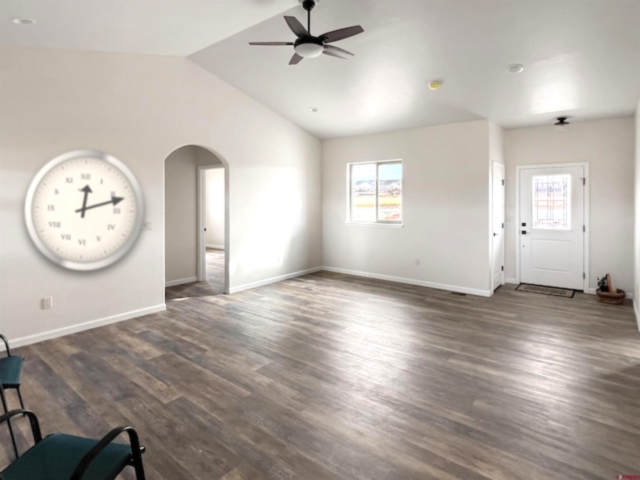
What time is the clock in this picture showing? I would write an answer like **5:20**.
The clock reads **12:12**
